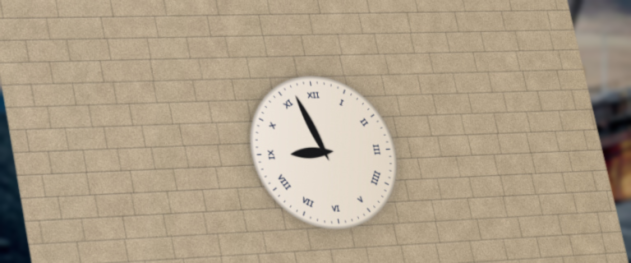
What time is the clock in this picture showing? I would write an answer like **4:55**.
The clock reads **8:57**
